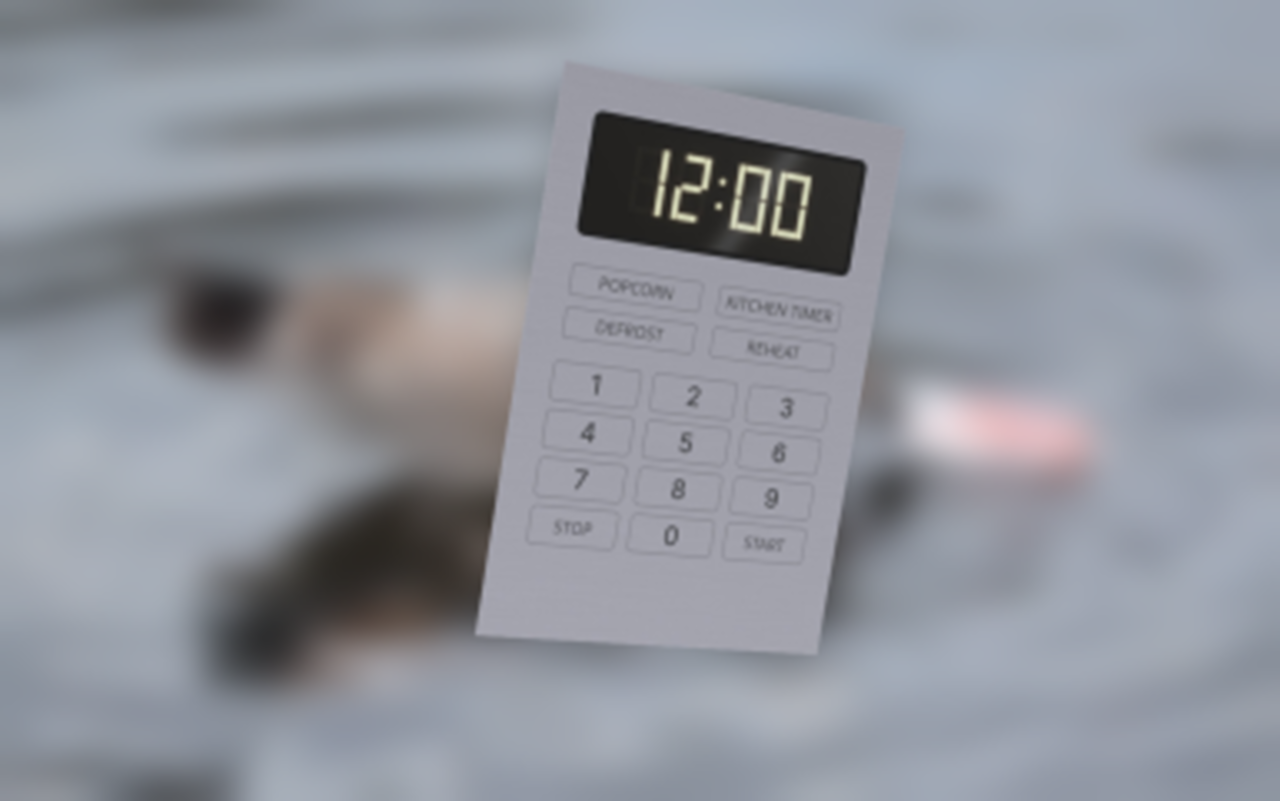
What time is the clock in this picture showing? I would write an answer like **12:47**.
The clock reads **12:00**
